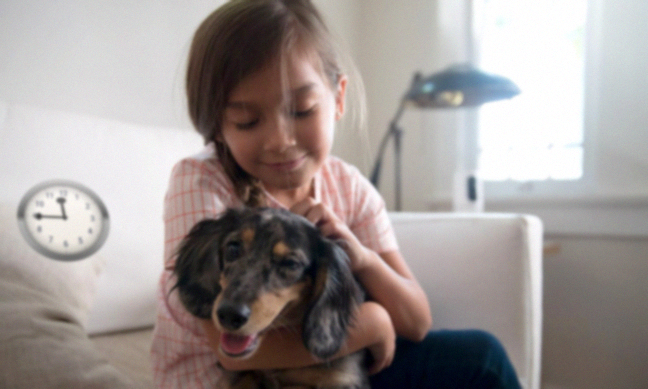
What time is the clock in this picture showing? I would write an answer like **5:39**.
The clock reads **11:45**
